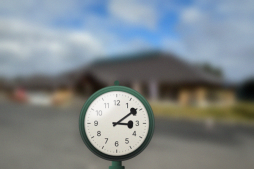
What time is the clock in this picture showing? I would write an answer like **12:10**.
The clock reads **3:09**
